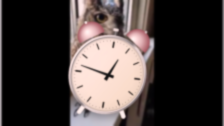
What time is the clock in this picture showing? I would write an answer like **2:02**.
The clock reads **12:47**
